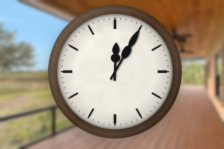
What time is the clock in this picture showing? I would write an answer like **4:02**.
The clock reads **12:05**
